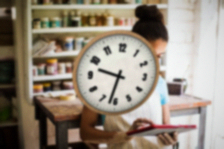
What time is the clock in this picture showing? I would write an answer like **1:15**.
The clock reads **9:32**
